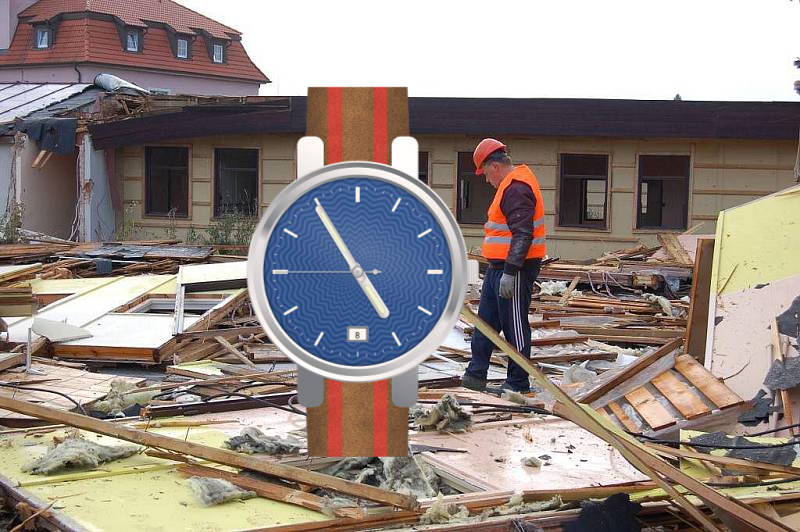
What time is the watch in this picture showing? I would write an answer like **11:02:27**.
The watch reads **4:54:45**
